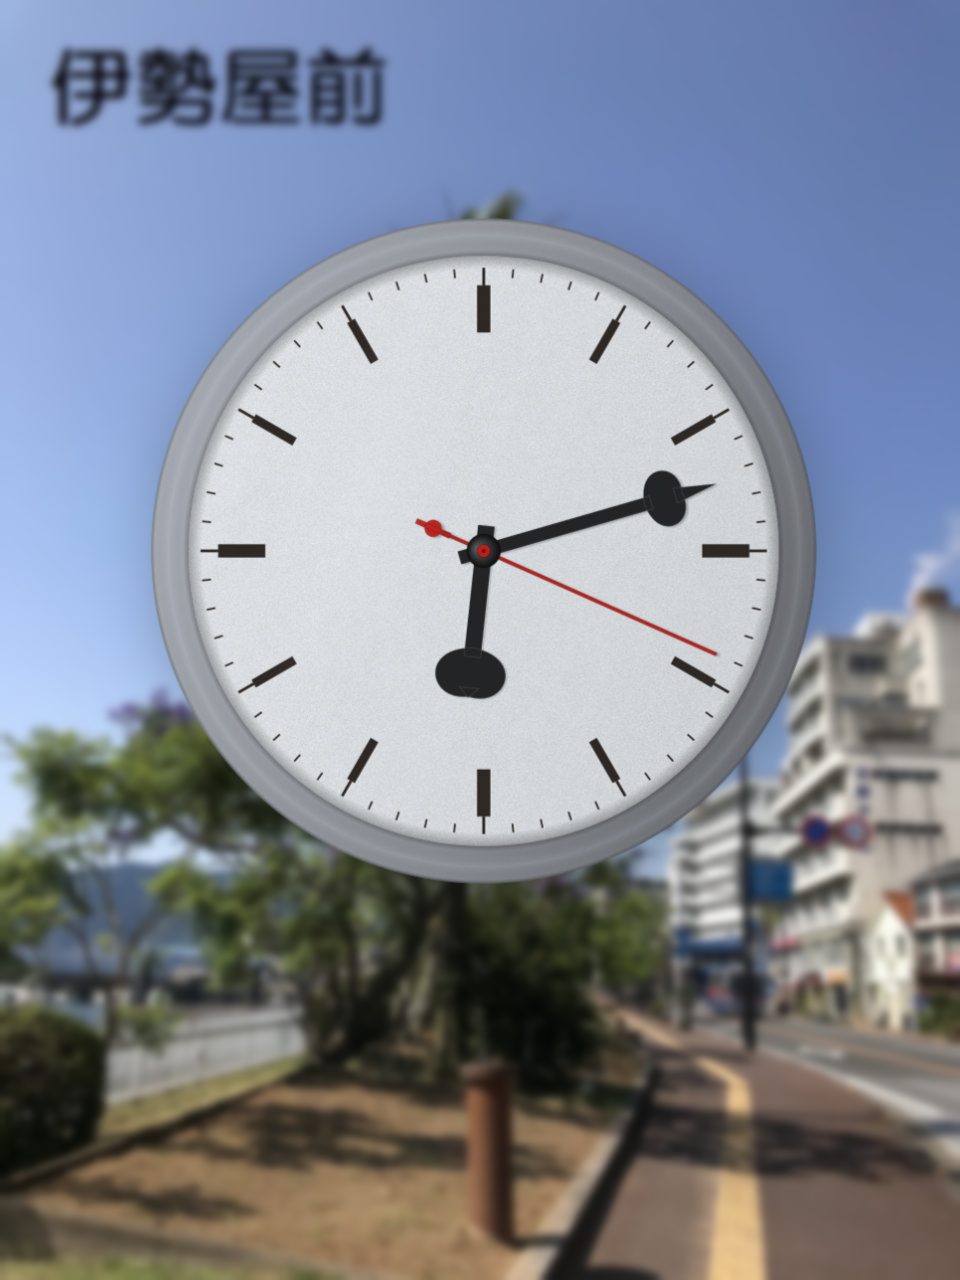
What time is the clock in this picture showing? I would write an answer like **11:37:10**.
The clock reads **6:12:19**
